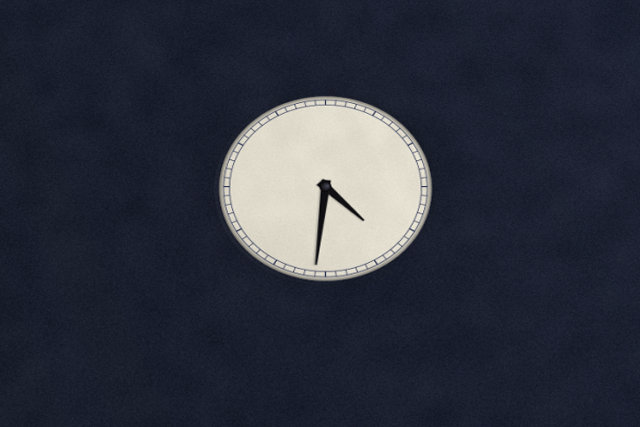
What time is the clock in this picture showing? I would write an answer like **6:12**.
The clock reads **4:31**
